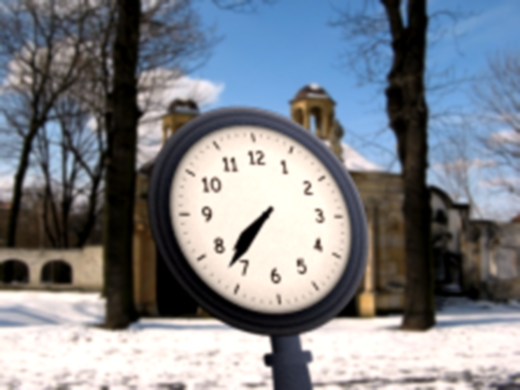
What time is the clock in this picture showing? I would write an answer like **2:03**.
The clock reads **7:37**
